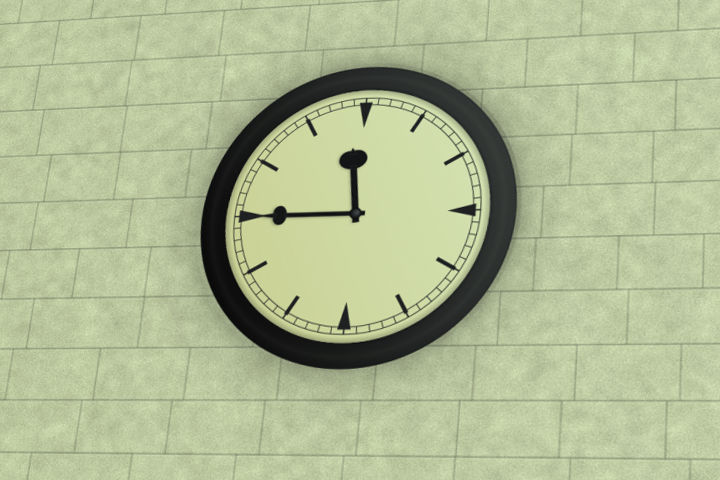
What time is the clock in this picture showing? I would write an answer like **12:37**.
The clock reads **11:45**
